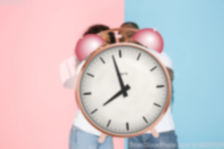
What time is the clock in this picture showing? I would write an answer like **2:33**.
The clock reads **7:58**
